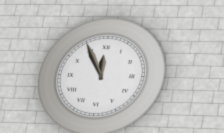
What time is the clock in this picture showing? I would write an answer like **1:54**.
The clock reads **11:55**
